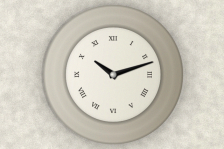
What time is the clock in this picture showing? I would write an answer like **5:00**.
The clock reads **10:12**
